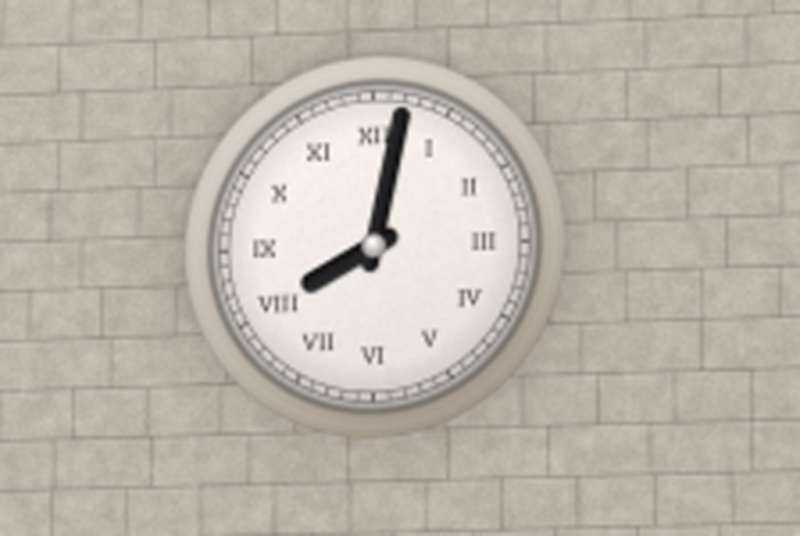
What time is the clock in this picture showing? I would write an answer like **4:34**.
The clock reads **8:02**
